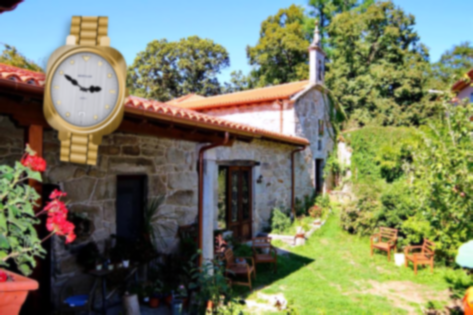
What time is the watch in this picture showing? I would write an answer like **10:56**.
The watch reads **2:50**
